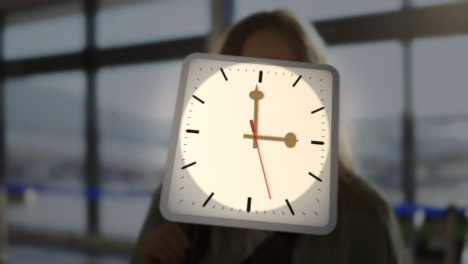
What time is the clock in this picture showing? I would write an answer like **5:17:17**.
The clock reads **2:59:27**
